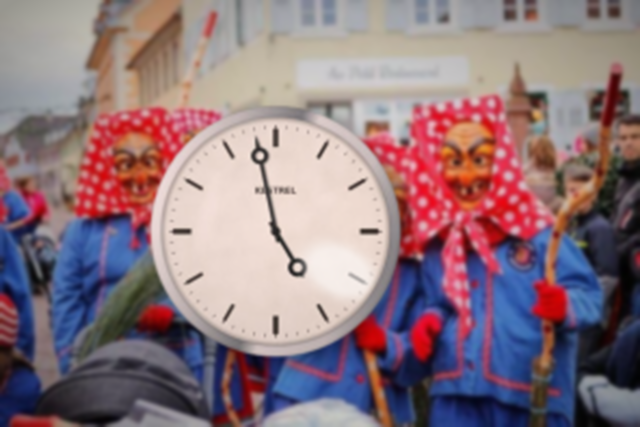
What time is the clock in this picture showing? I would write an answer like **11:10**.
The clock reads **4:58**
